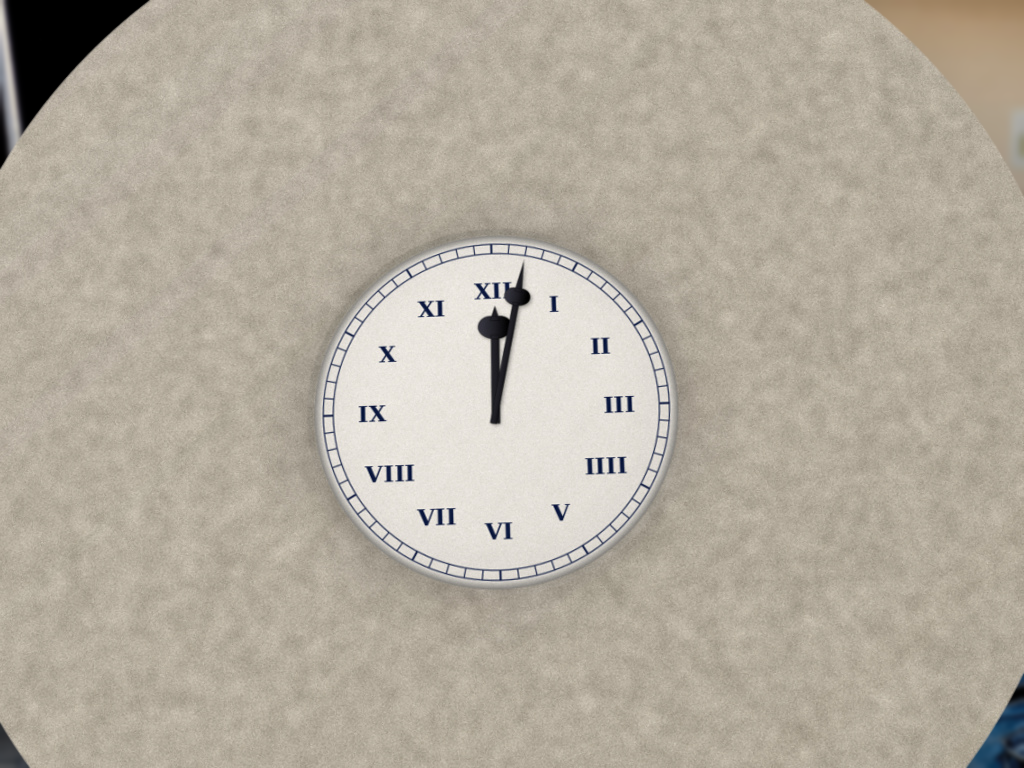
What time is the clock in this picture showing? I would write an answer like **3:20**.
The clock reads **12:02**
